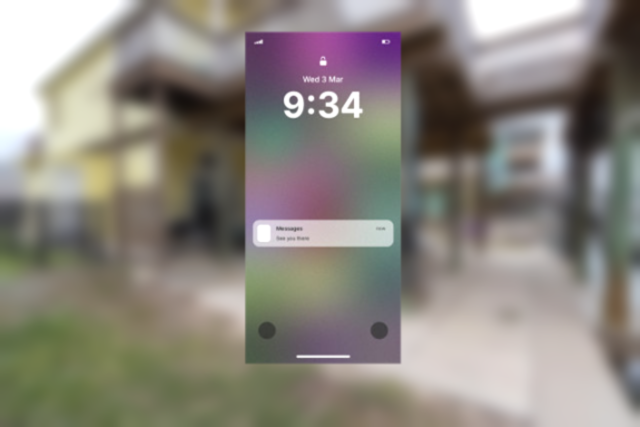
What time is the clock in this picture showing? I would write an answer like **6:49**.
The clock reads **9:34**
